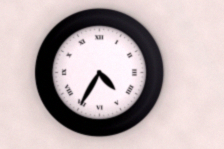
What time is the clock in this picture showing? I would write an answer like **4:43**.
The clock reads **4:35**
